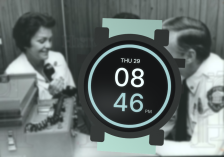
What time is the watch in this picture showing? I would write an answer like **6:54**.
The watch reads **8:46**
